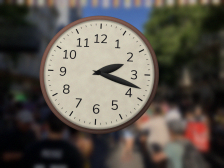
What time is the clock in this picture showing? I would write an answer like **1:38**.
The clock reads **2:18**
